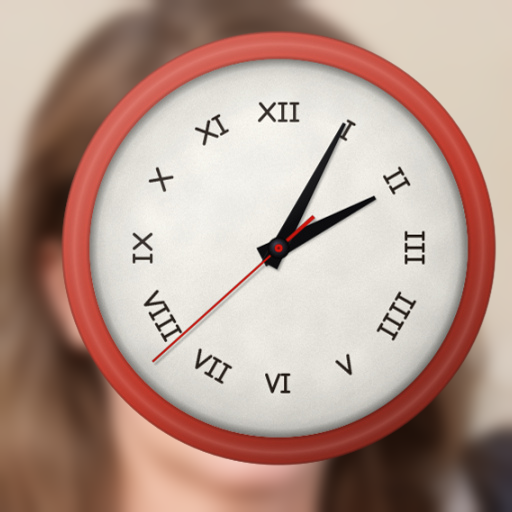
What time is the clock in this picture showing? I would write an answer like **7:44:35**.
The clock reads **2:04:38**
